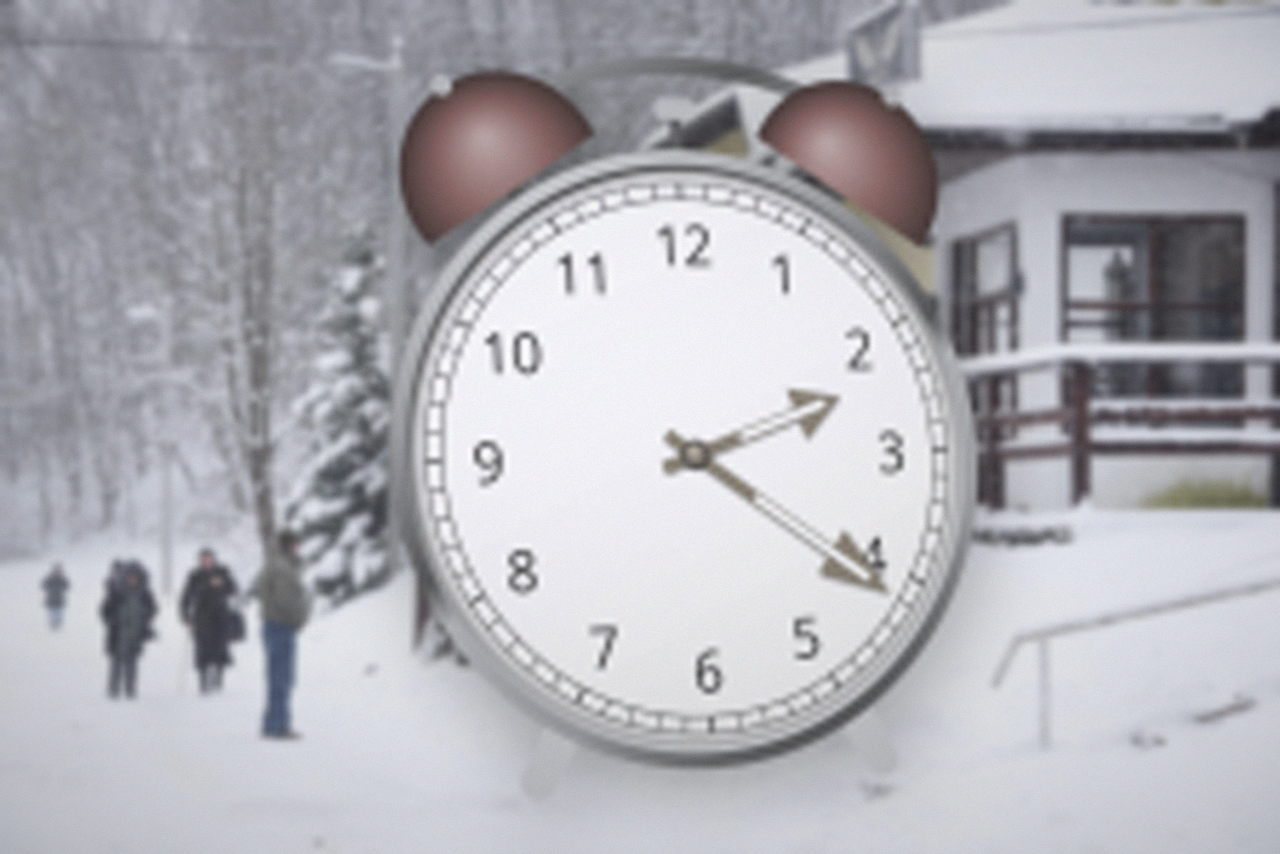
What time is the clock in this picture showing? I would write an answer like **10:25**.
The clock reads **2:21**
